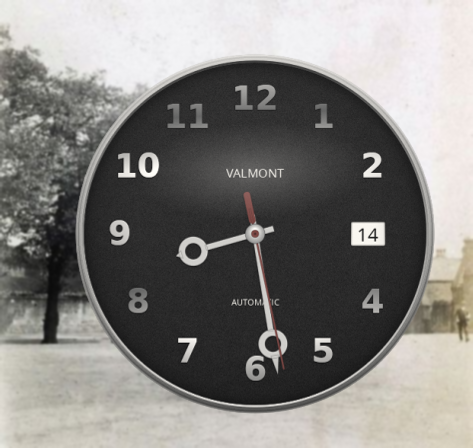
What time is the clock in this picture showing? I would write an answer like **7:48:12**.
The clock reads **8:28:28**
